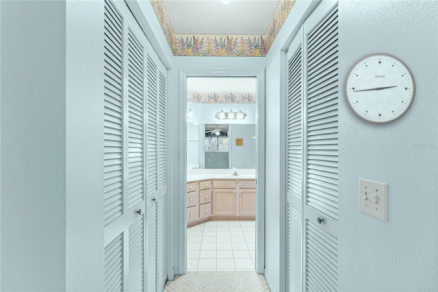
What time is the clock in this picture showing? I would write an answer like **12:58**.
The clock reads **2:44**
